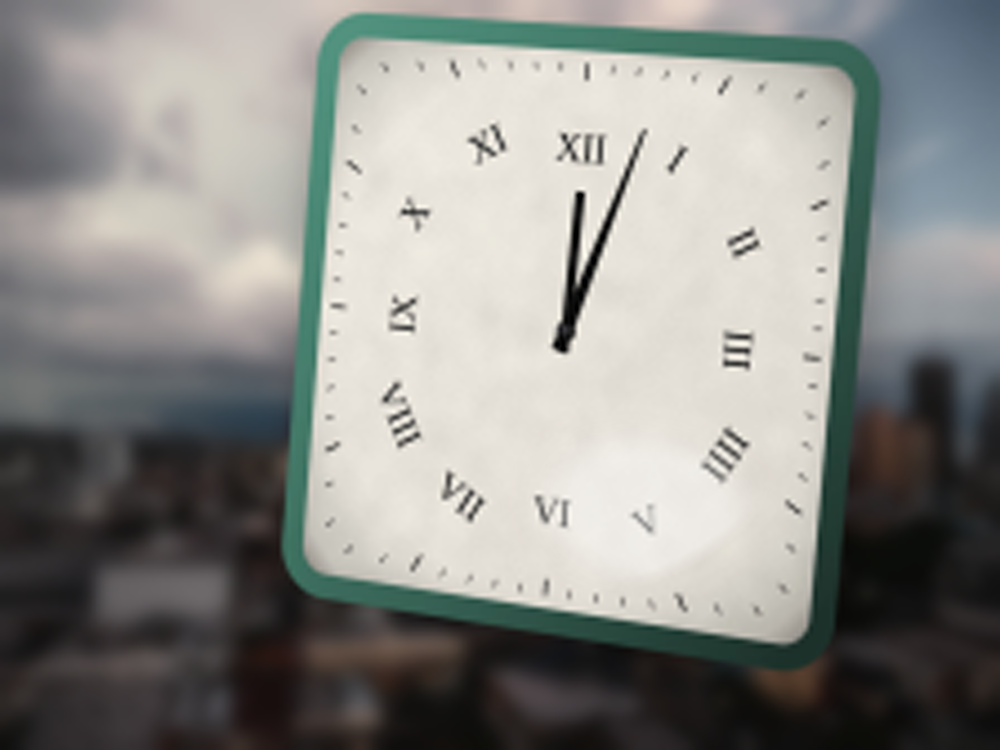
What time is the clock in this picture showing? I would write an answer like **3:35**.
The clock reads **12:03**
